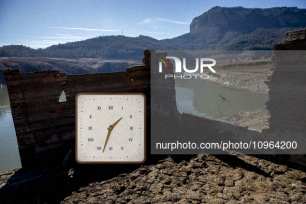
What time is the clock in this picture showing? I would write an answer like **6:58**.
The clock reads **1:33**
